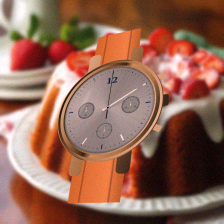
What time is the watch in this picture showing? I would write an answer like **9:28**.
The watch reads **2:10**
